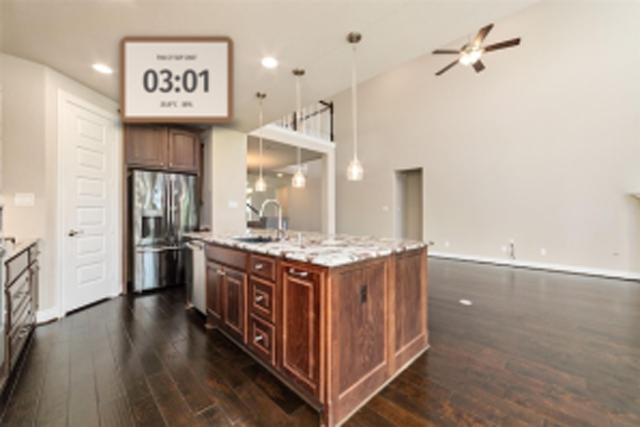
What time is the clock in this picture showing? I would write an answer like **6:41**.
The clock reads **3:01**
